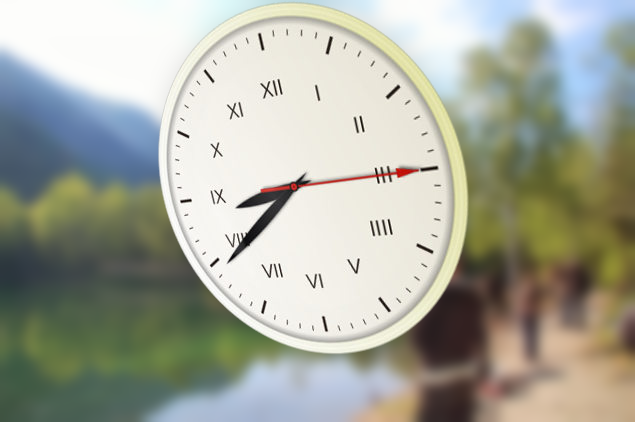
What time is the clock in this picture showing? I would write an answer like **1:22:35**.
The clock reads **8:39:15**
